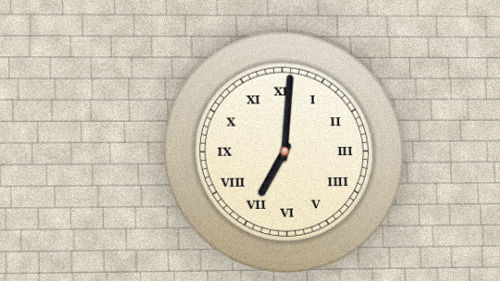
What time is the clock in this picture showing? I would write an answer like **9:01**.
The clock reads **7:01**
